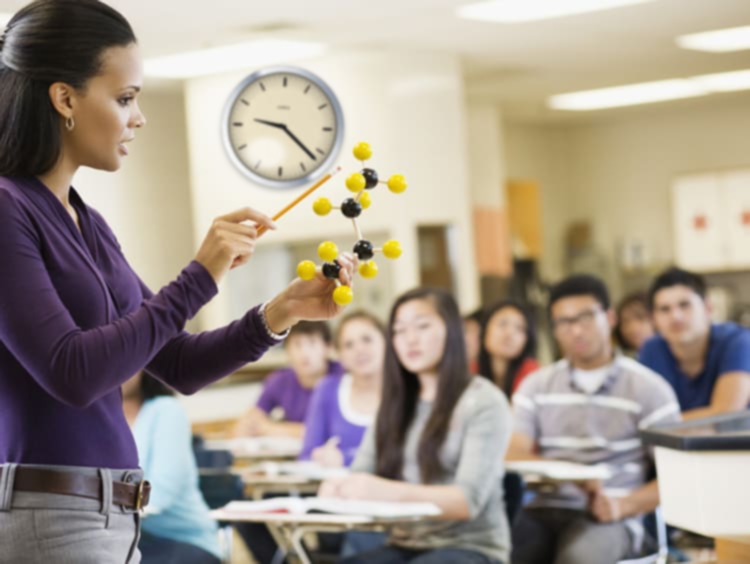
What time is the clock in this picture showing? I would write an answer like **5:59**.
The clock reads **9:22**
